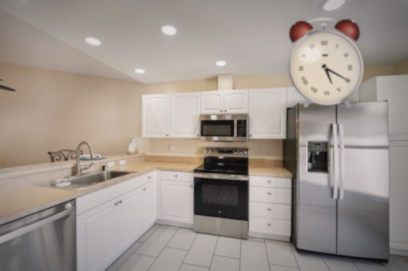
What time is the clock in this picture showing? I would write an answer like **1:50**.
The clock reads **5:20**
